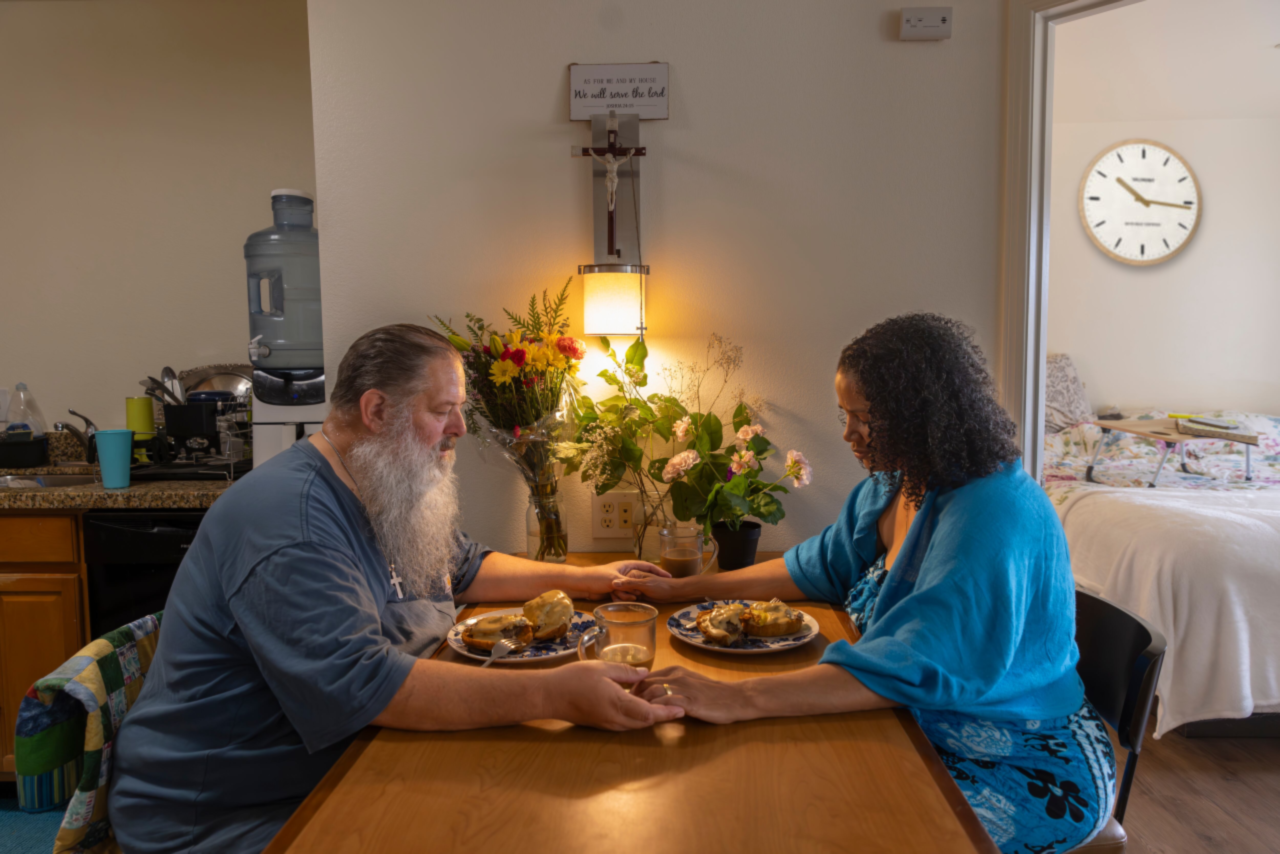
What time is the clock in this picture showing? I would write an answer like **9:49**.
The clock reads **10:16**
